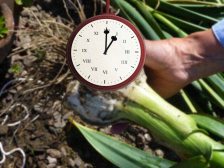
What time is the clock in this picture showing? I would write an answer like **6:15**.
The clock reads **1:00**
